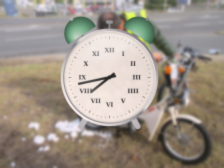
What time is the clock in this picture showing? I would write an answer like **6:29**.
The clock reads **7:43**
